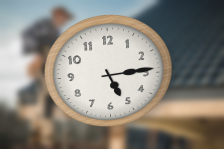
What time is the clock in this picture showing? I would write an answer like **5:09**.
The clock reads **5:14**
